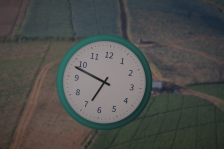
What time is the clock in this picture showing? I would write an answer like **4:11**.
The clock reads **6:48**
